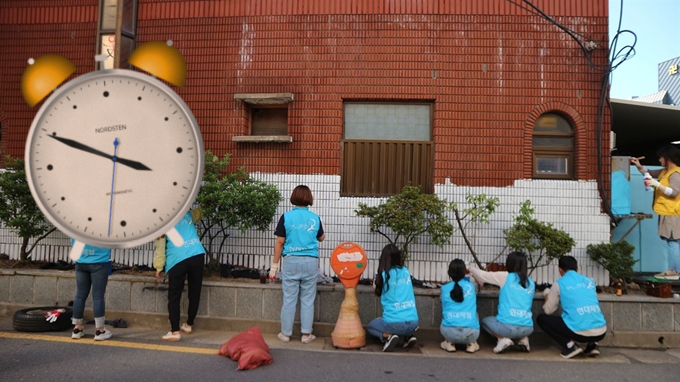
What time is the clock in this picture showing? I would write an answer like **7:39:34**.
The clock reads **3:49:32**
